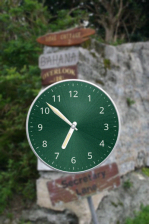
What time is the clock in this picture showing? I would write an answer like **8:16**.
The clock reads **6:52**
